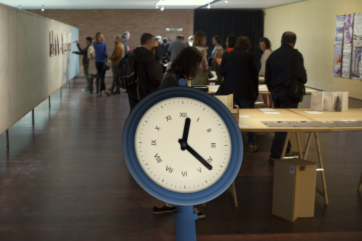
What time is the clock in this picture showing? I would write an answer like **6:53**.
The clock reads **12:22**
